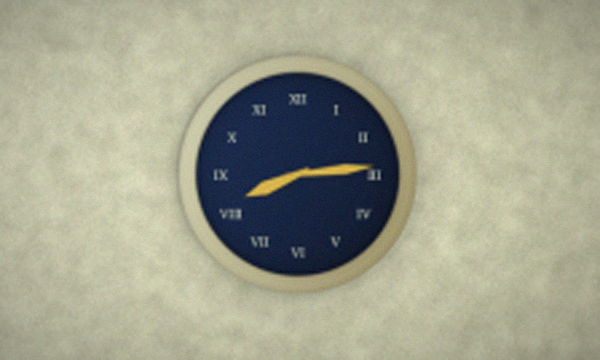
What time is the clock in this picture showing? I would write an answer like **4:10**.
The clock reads **8:14**
